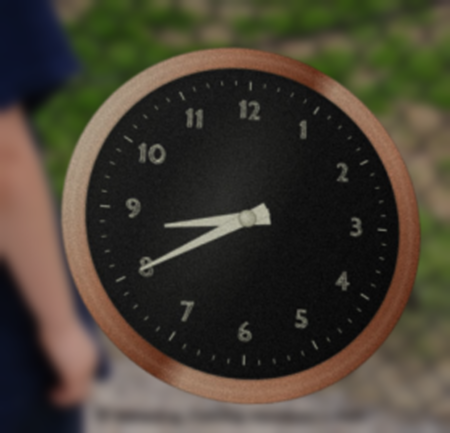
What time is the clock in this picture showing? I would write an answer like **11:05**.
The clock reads **8:40**
